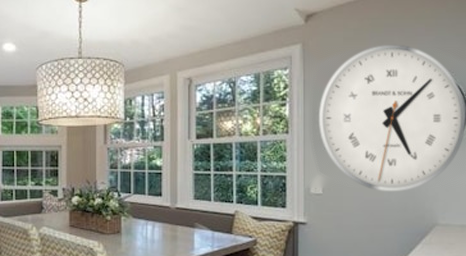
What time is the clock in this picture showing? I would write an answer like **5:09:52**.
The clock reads **5:07:32**
